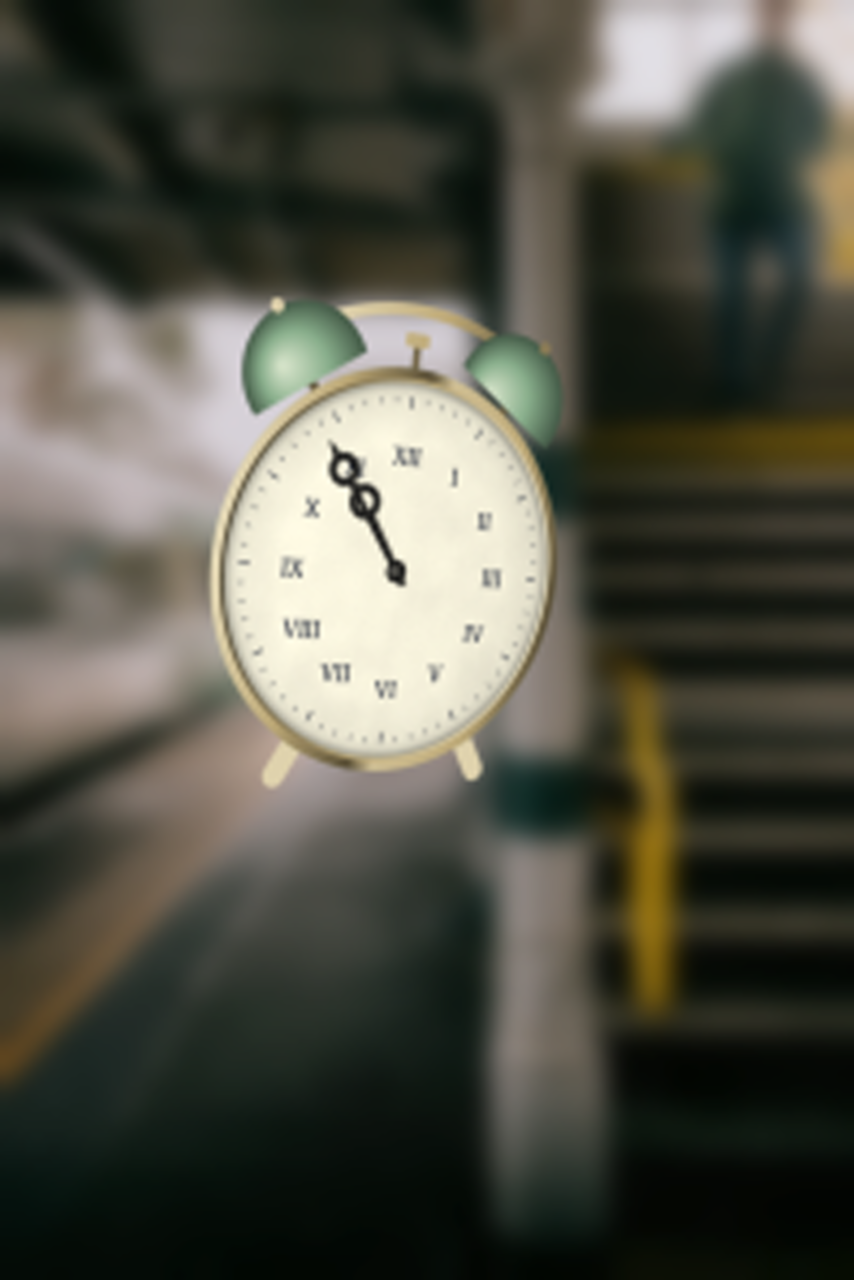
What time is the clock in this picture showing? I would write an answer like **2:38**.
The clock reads **10:54**
